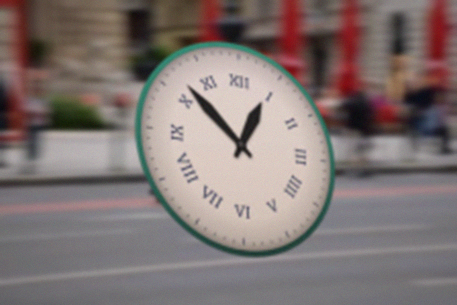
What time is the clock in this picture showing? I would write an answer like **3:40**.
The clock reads **12:52**
